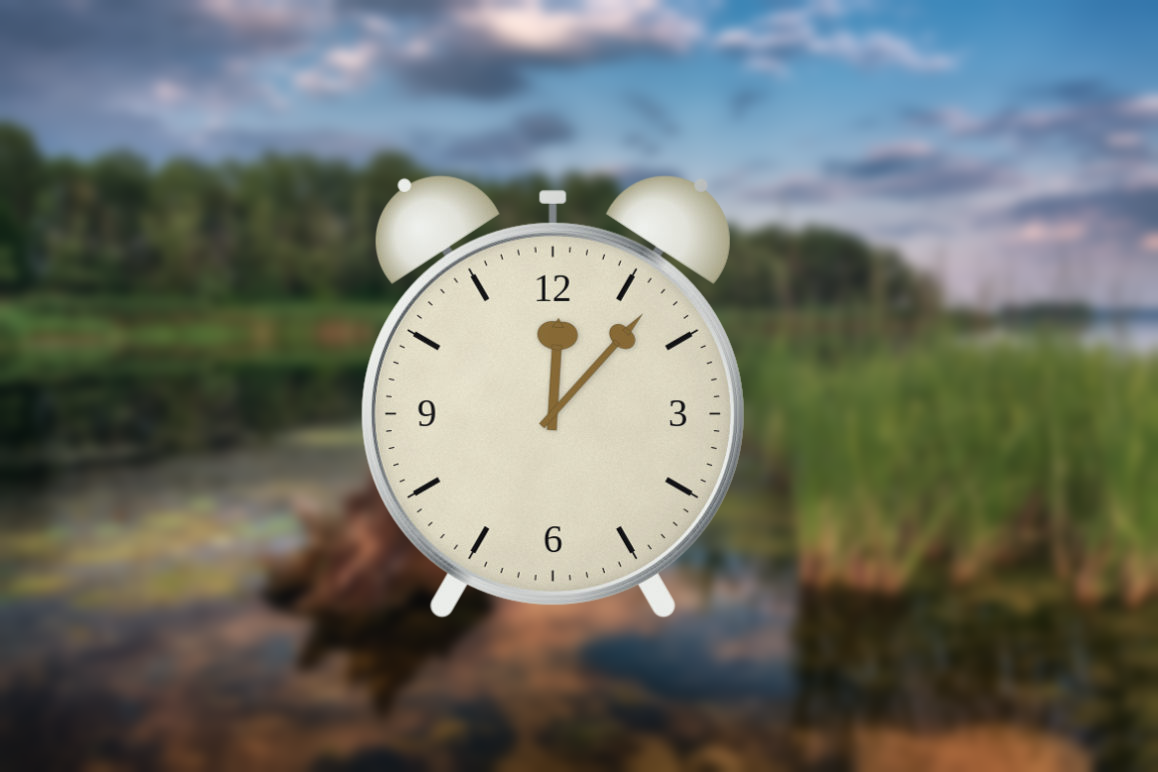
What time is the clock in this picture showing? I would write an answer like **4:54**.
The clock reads **12:07**
